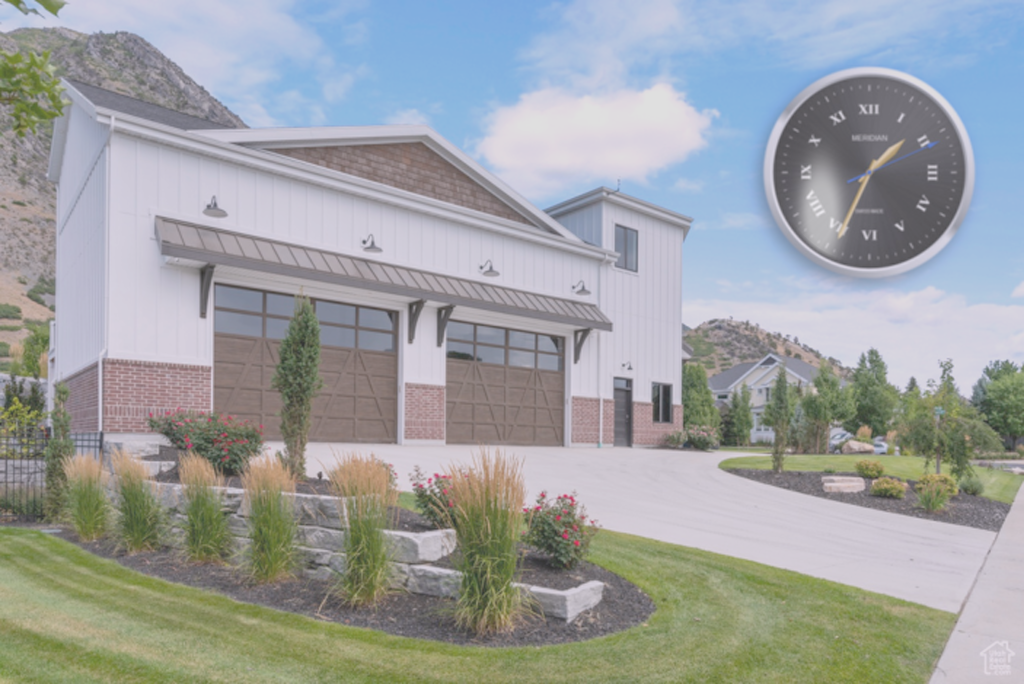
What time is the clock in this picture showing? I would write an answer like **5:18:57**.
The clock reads **1:34:11**
